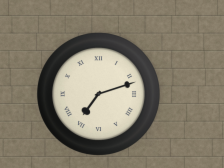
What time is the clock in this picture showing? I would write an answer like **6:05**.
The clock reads **7:12**
